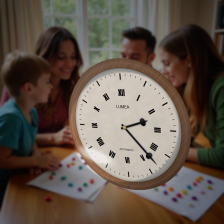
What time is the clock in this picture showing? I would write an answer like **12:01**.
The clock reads **2:23**
